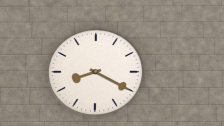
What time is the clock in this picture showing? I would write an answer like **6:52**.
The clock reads **8:20**
